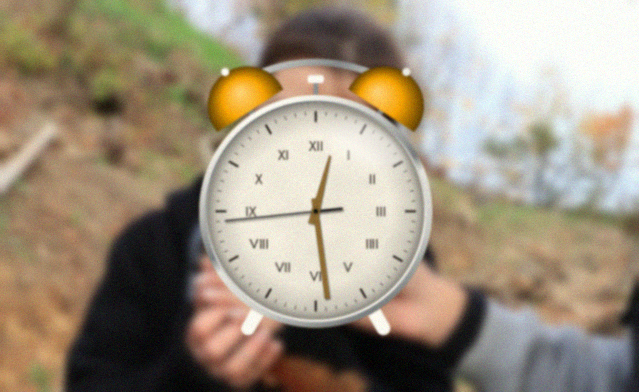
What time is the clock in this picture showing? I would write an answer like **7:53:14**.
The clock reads **12:28:44**
